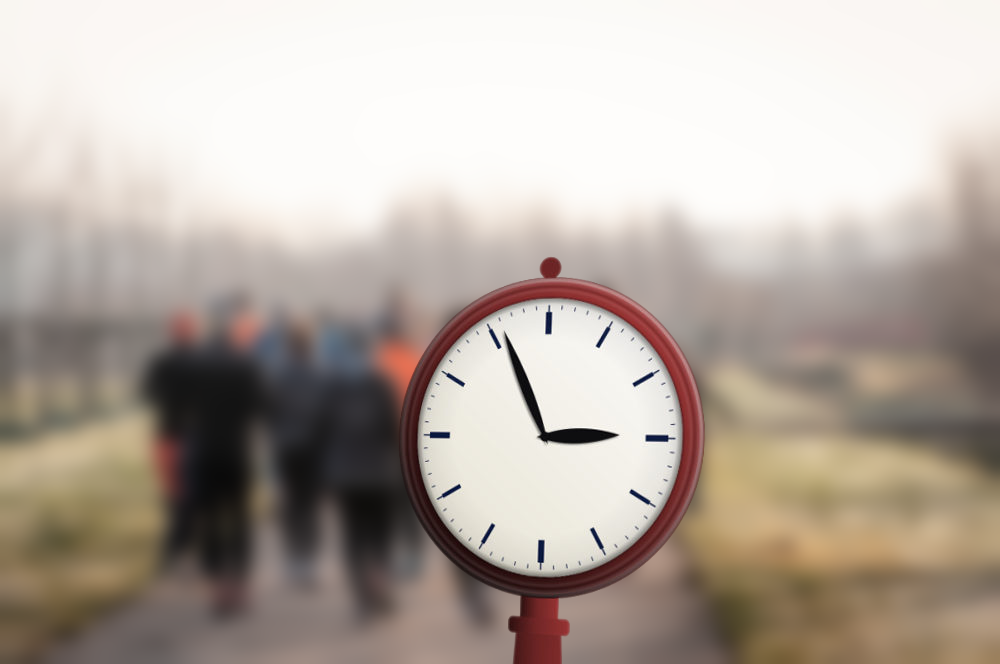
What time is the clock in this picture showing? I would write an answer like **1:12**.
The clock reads **2:56**
